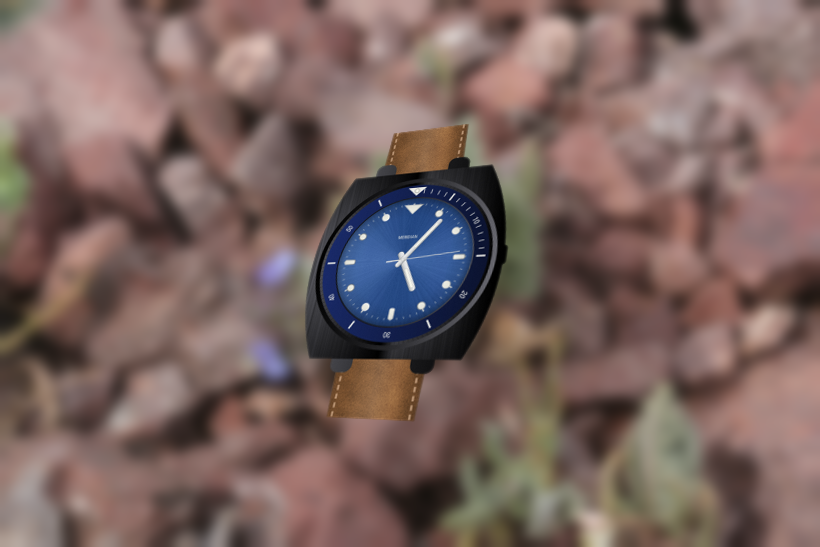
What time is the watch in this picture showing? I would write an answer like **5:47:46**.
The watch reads **5:06:14**
